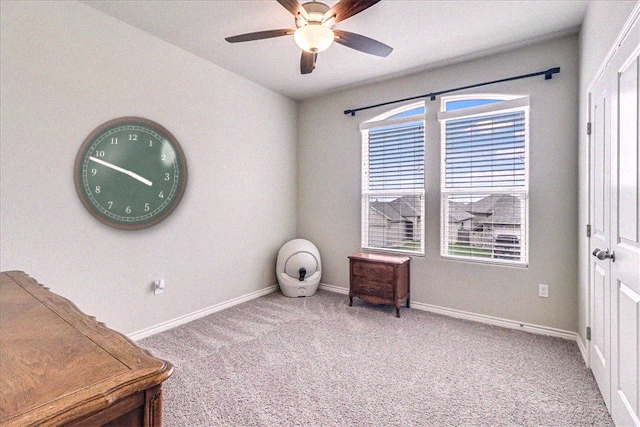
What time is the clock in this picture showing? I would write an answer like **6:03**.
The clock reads **3:48**
